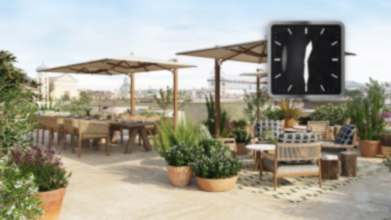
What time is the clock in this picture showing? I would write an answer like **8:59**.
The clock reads **12:30**
